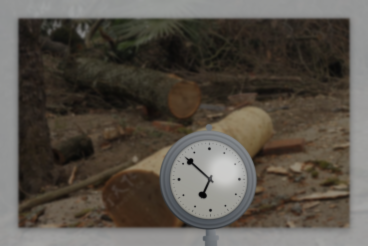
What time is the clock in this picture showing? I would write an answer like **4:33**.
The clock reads **6:52**
